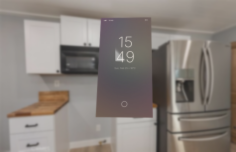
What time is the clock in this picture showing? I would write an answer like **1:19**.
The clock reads **15:49**
